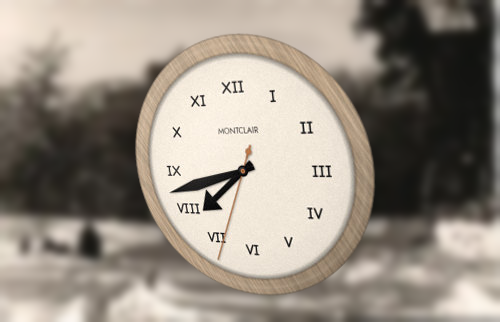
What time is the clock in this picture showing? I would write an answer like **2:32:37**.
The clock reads **7:42:34**
